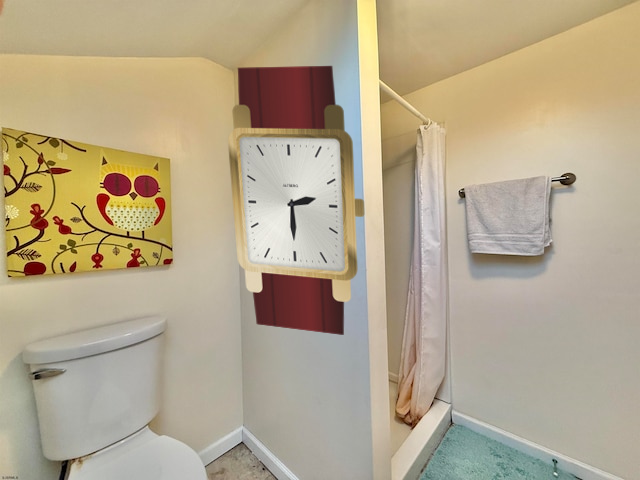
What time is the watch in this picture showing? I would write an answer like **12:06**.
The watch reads **2:30**
